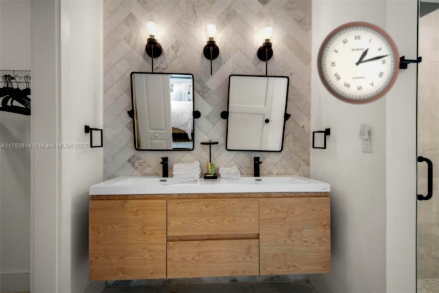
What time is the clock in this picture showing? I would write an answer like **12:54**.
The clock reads **1:13**
